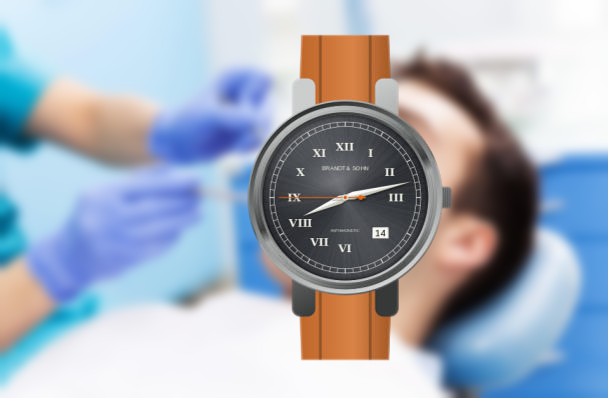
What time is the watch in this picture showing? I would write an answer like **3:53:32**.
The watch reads **8:12:45**
